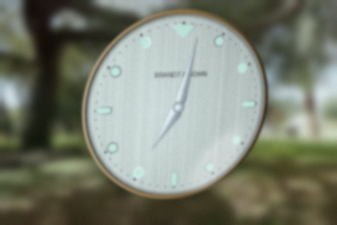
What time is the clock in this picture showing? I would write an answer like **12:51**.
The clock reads **7:02**
